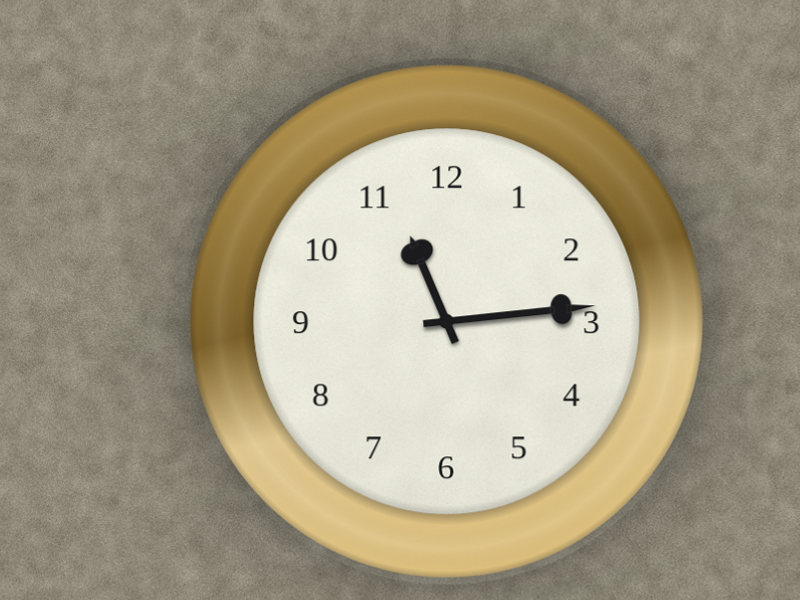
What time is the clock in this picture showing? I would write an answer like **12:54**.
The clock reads **11:14**
